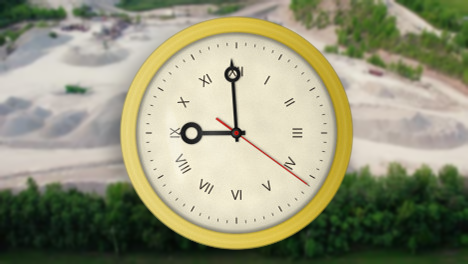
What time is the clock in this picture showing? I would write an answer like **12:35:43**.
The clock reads **8:59:21**
